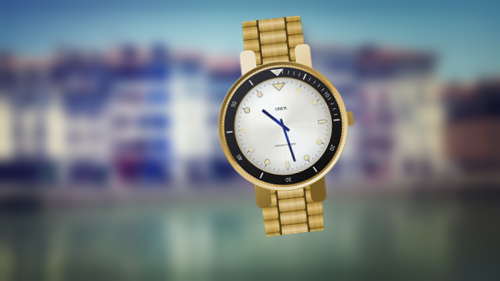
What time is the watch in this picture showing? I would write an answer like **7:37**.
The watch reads **10:28**
